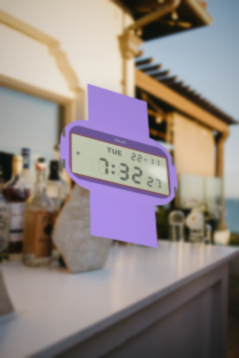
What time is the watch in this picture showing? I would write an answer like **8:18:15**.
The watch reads **7:32:27**
